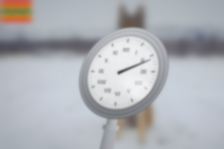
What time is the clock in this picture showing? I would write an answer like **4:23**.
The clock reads **2:11**
